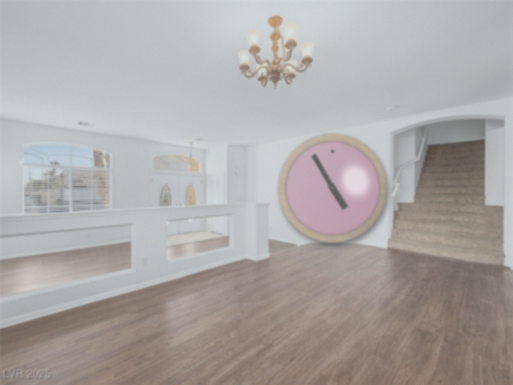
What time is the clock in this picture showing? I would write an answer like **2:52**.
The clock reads **4:55**
